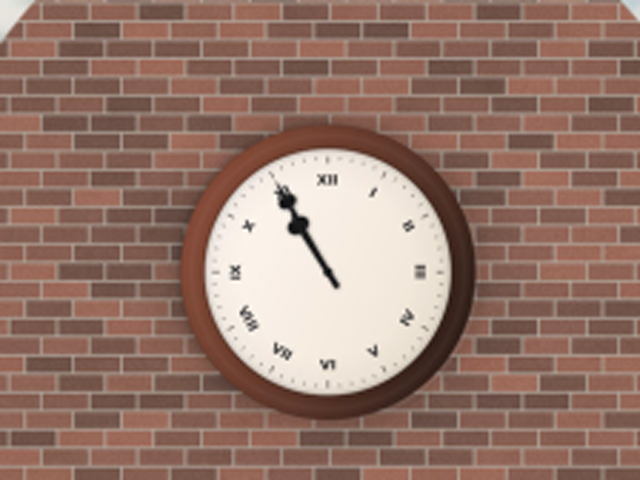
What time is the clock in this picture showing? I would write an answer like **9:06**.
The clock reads **10:55**
